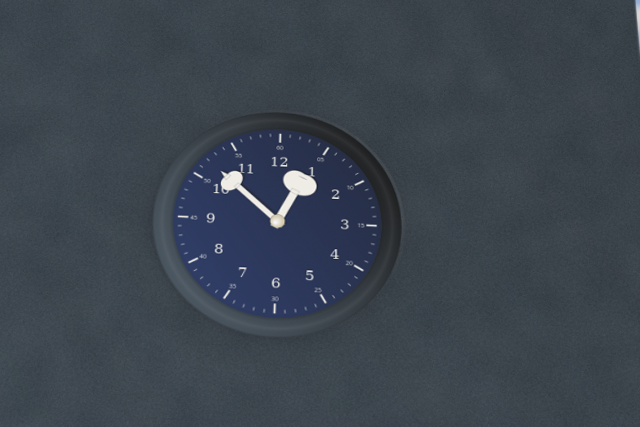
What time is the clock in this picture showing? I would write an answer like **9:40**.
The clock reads **12:52**
